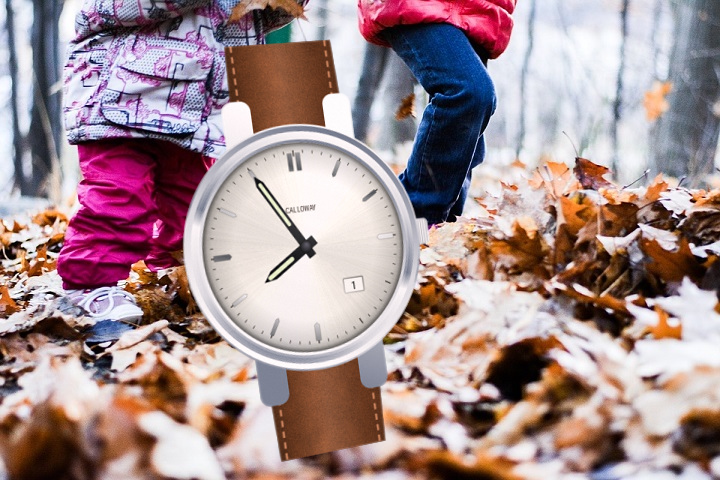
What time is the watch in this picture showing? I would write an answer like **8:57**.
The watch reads **7:55**
